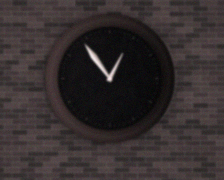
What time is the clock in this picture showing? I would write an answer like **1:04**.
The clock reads **12:54**
